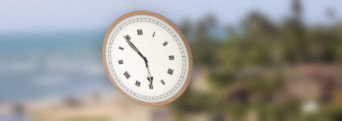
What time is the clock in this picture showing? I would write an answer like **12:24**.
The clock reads **5:54**
